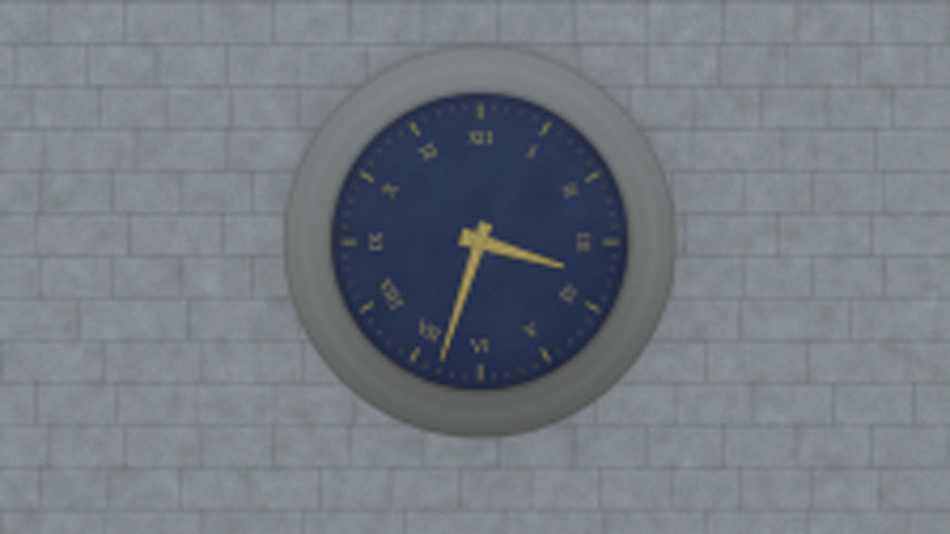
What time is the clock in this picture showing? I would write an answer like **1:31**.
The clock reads **3:33**
